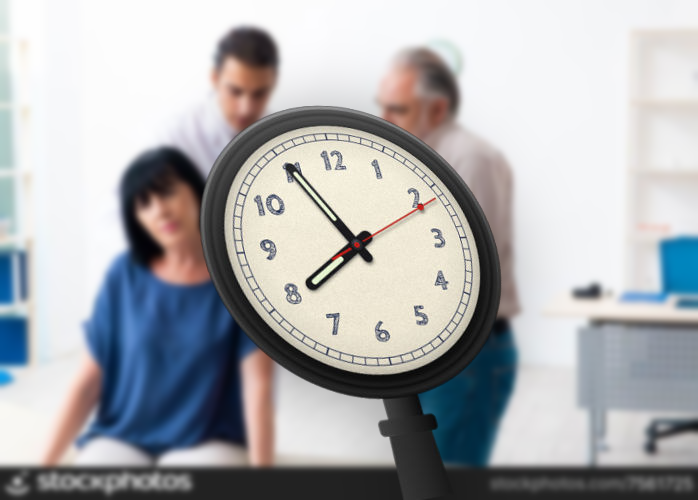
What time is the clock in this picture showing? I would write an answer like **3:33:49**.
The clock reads **7:55:11**
